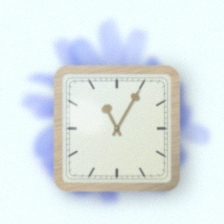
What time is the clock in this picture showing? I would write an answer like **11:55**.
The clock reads **11:05**
